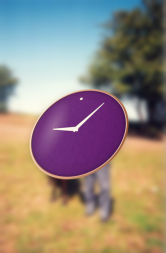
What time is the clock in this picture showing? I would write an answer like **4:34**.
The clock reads **9:07**
